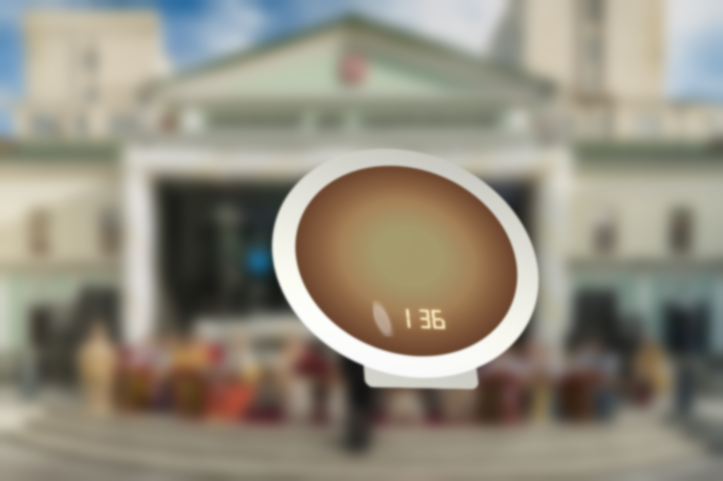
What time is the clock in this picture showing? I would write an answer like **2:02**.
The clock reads **1:36**
